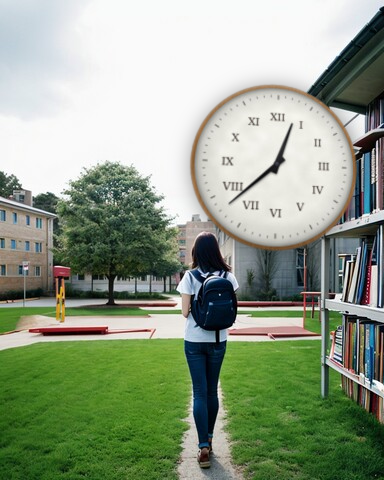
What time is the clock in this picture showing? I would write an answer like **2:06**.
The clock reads **12:38**
